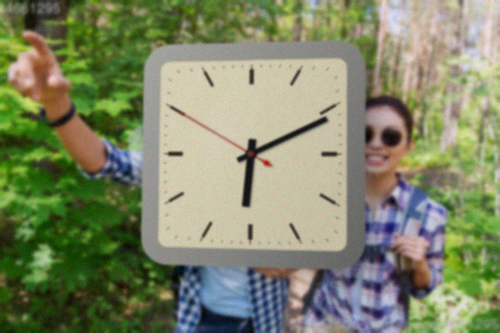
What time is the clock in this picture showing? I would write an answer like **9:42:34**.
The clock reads **6:10:50**
